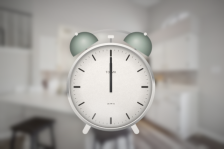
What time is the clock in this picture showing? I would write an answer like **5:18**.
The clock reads **12:00**
